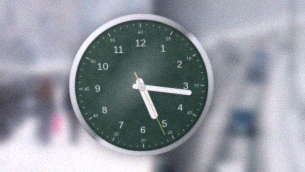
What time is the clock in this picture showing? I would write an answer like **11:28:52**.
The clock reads **5:16:26**
